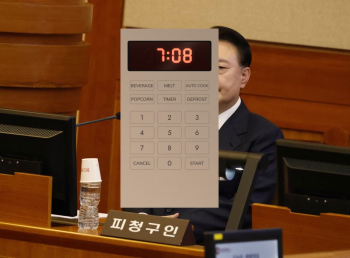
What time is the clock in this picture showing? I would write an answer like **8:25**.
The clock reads **7:08**
